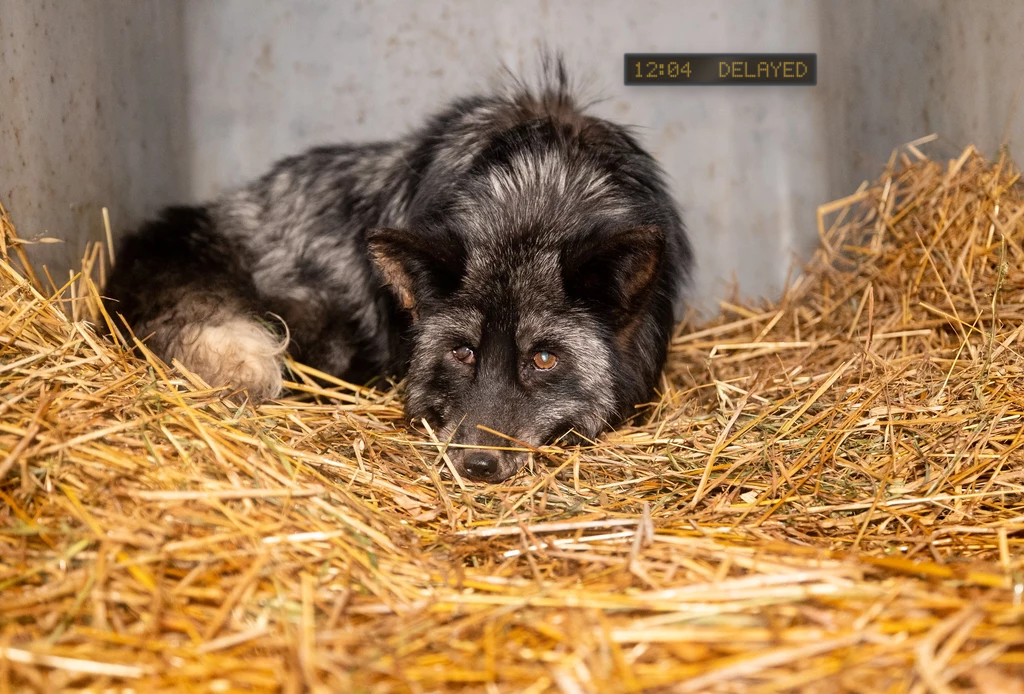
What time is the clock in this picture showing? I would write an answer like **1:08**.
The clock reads **12:04**
